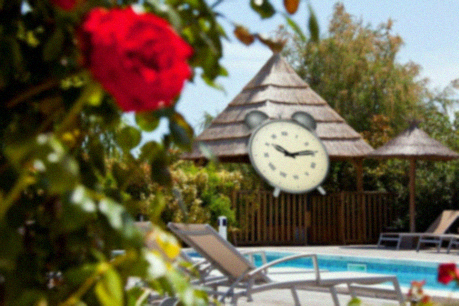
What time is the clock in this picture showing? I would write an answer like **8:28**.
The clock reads **10:14**
